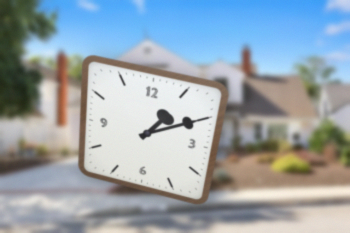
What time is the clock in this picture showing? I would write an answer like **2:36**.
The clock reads **1:10**
